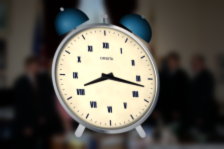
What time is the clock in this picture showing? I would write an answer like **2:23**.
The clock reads **8:17**
